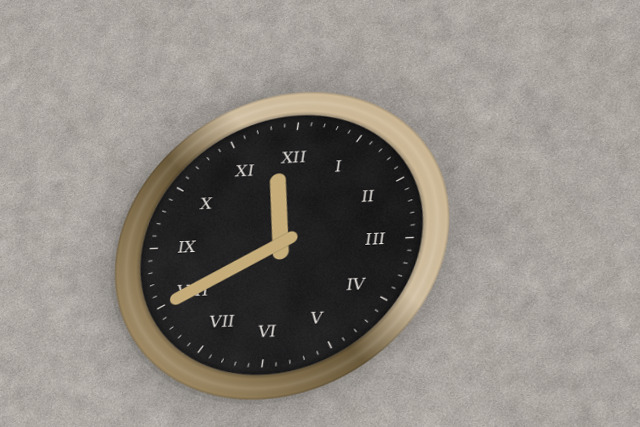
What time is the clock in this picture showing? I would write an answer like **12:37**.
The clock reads **11:40**
